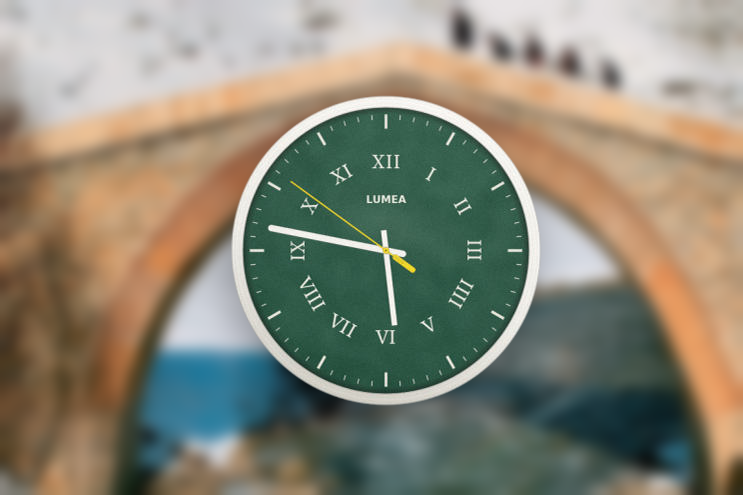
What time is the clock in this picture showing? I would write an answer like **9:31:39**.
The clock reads **5:46:51**
